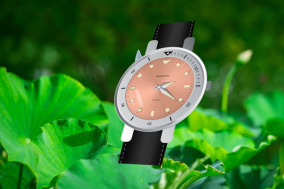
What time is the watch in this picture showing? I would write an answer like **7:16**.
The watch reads **2:21**
